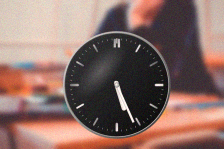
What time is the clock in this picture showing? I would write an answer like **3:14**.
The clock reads **5:26**
